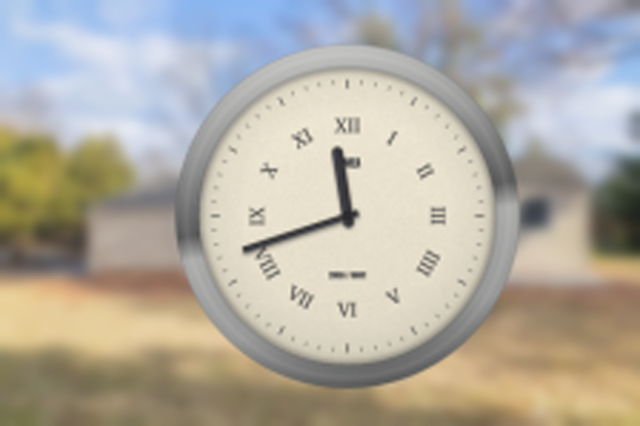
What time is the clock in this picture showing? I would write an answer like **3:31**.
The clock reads **11:42**
